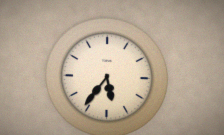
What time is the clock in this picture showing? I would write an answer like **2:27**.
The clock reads **5:36**
